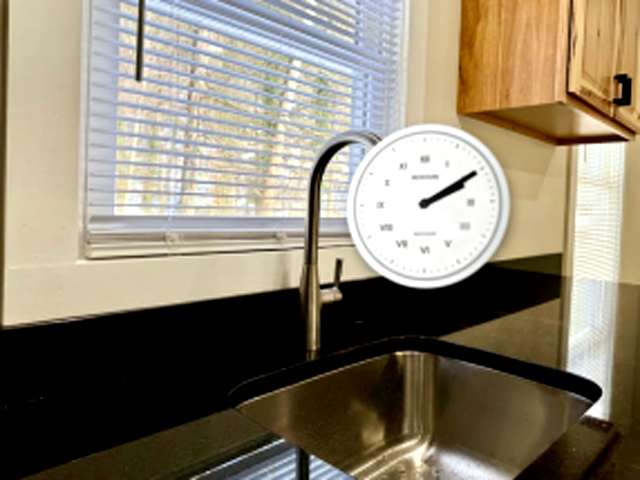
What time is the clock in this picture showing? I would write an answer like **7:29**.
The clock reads **2:10**
